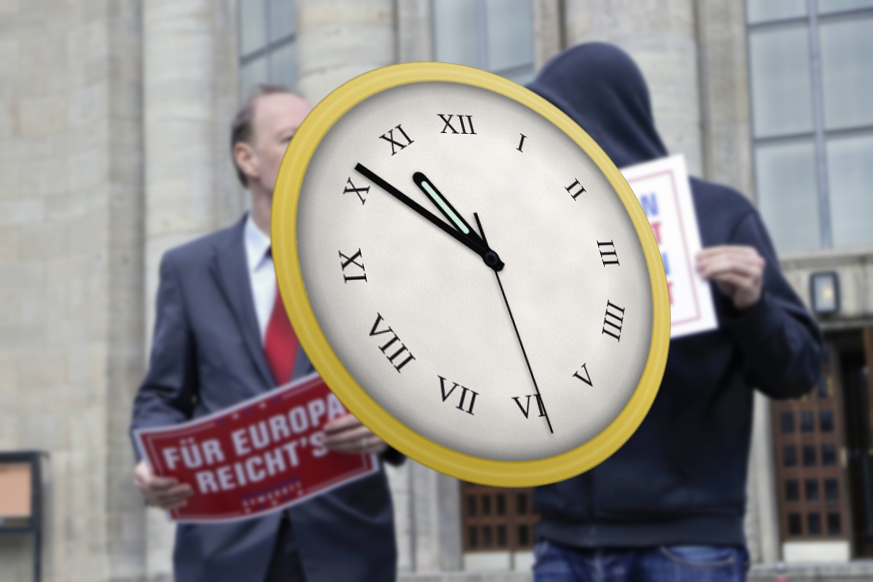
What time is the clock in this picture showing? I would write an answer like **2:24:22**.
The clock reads **10:51:29**
